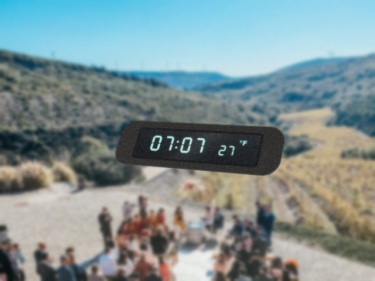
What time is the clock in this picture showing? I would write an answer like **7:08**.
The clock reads **7:07**
